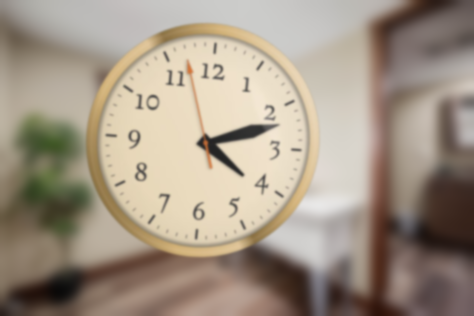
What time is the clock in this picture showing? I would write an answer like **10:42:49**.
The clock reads **4:11:57**
